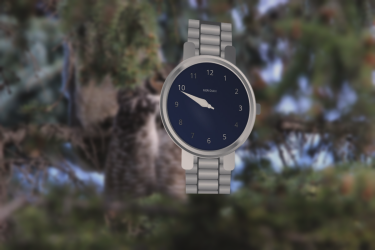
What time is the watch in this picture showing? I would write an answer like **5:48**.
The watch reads **9:49**
